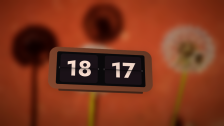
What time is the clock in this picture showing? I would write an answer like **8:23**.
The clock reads **18:17**
